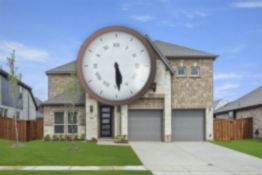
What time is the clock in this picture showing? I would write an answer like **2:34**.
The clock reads **5:29**
